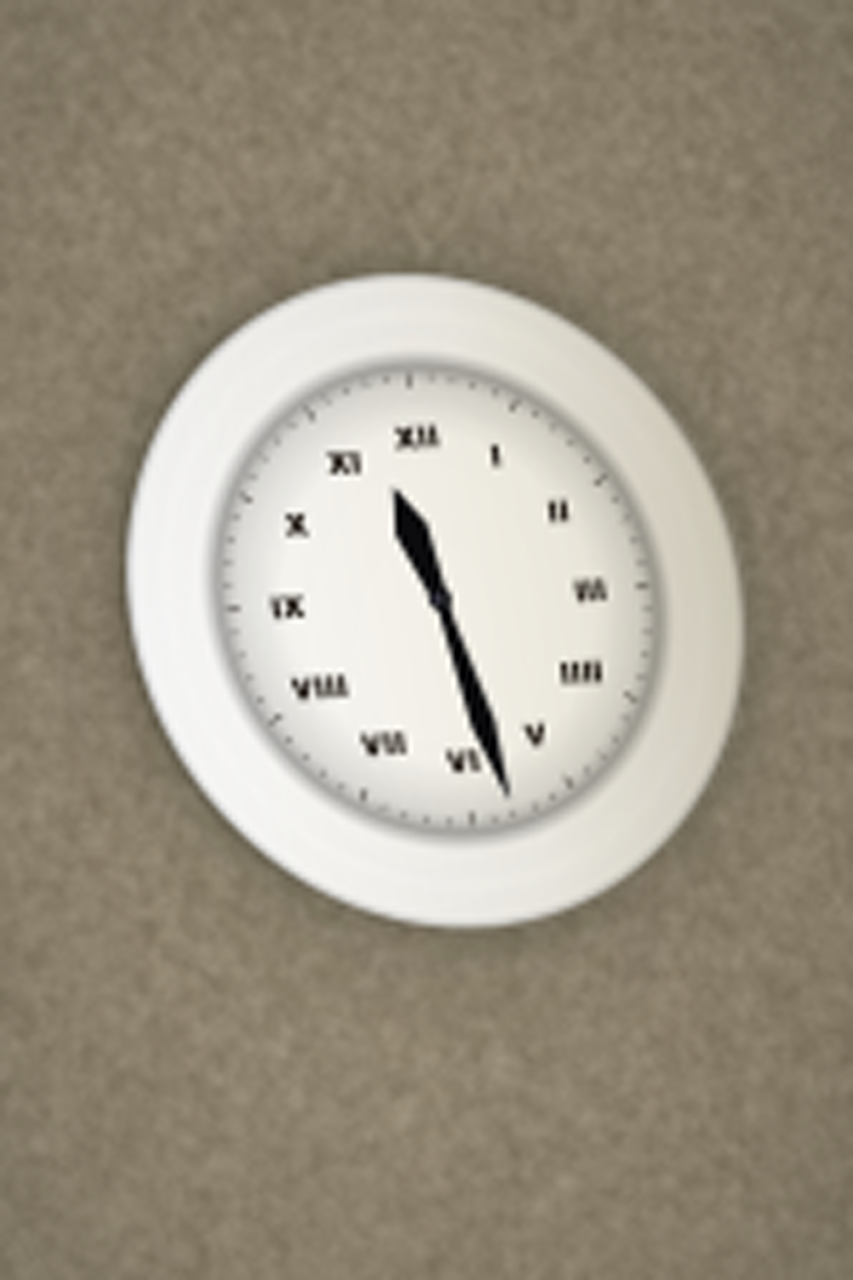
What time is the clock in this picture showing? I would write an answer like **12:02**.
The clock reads **11:28**
